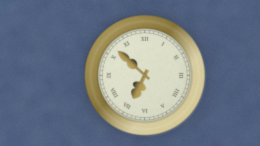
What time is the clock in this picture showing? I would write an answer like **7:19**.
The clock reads **6:52**
